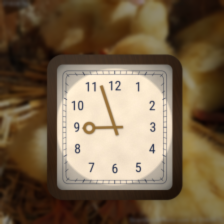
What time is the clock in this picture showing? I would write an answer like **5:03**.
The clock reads **8:57**
